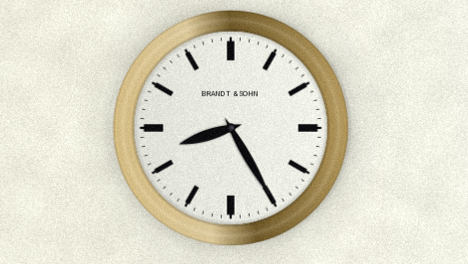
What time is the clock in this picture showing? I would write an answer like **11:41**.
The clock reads **8:25**
